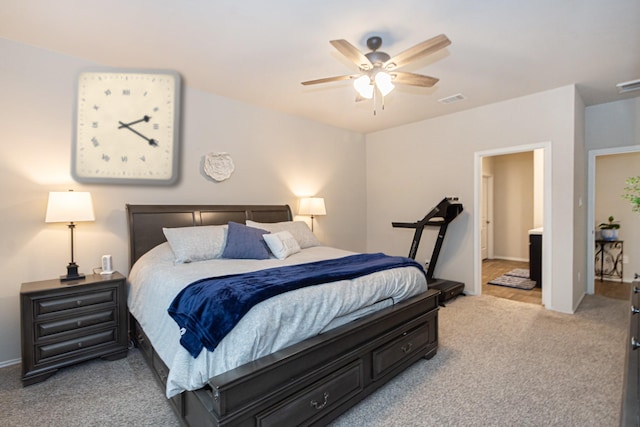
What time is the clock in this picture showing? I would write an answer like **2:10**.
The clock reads **2:20**
